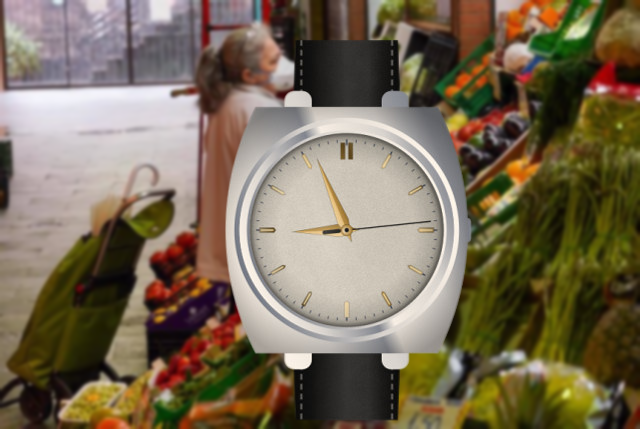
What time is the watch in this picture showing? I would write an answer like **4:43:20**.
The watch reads **8:56:14**
